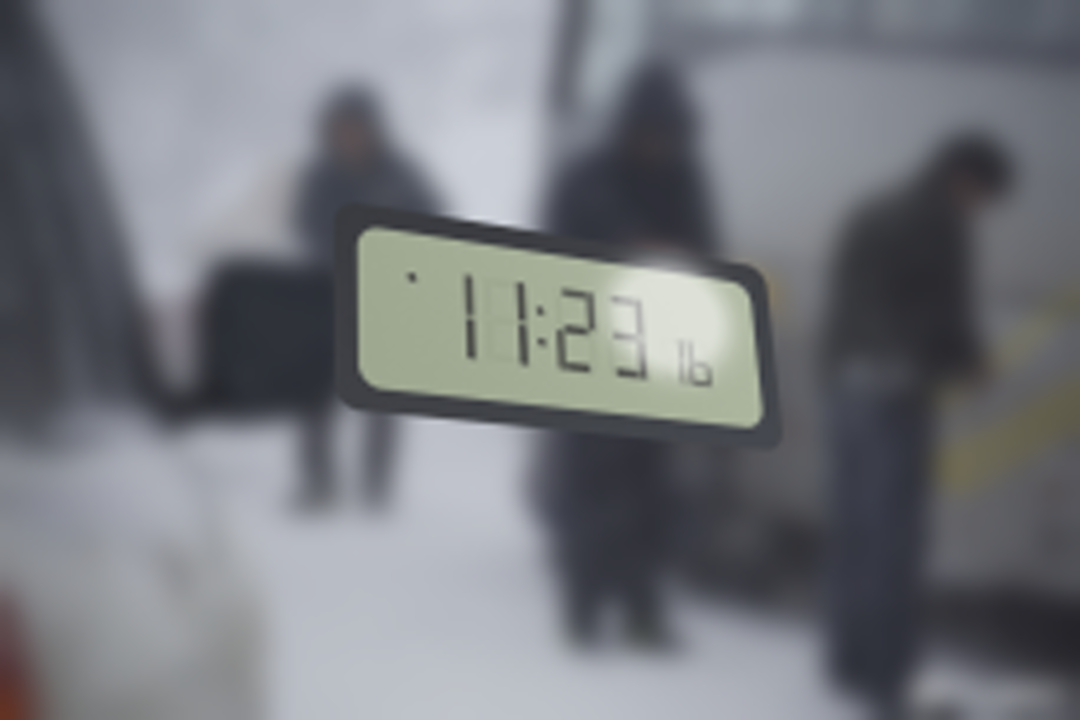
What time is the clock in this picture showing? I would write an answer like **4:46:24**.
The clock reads **11:23:16**
